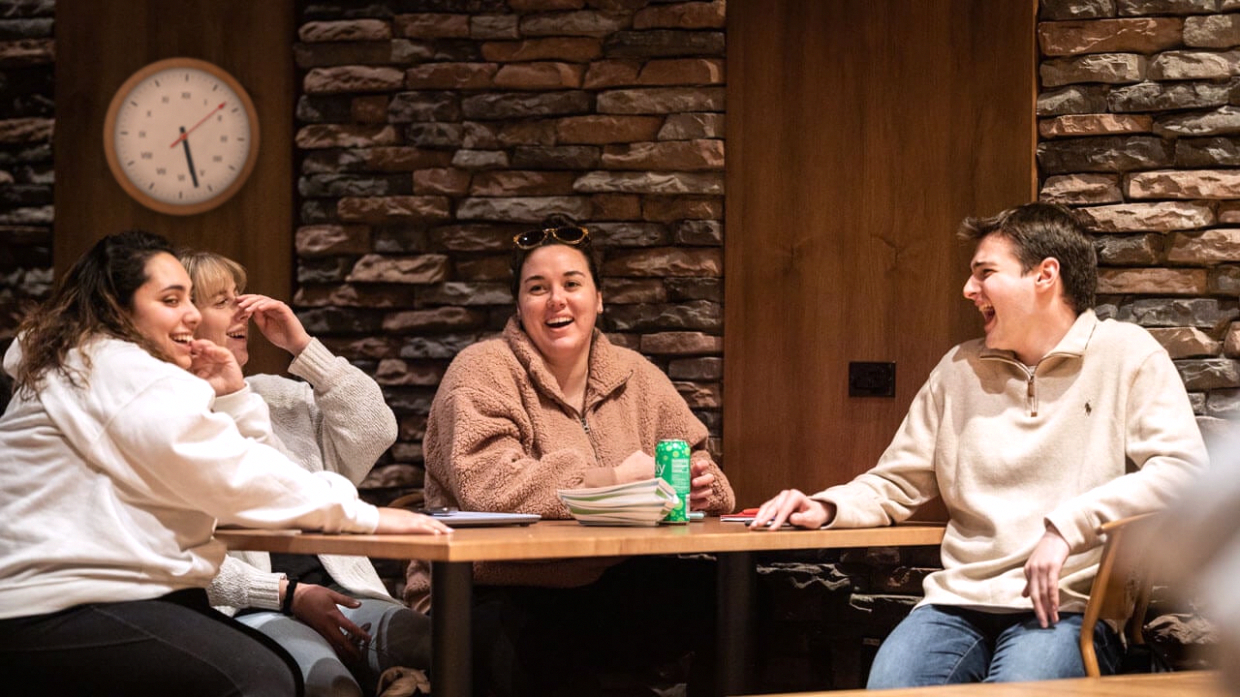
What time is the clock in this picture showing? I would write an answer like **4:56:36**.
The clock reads **5:27:08**
